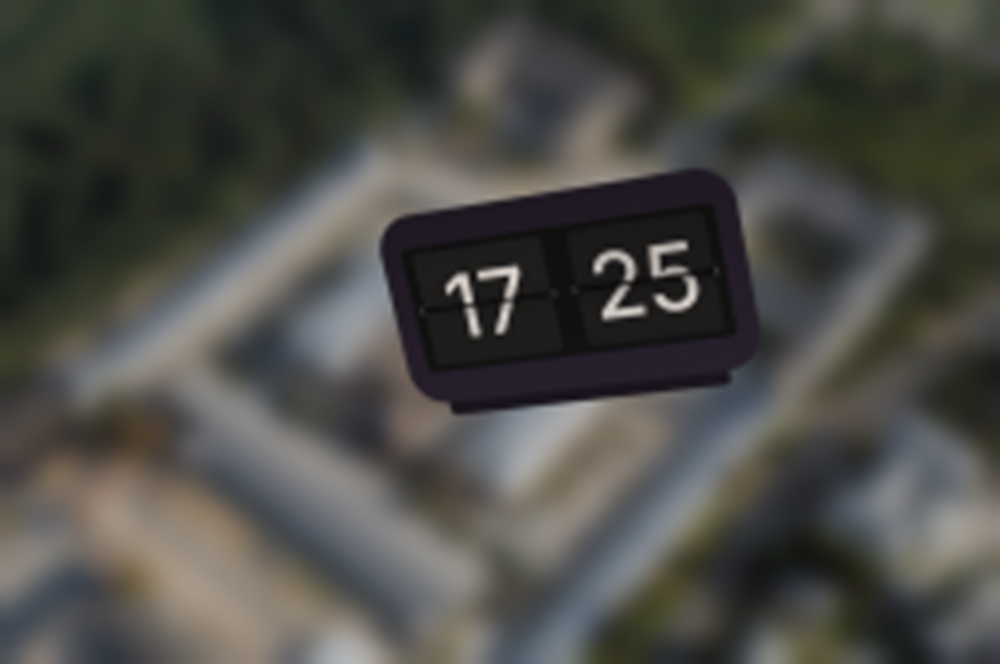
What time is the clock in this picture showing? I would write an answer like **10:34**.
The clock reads **17:25**
